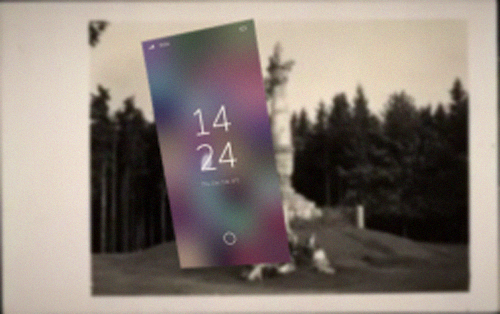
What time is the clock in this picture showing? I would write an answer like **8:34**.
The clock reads **14:24**
